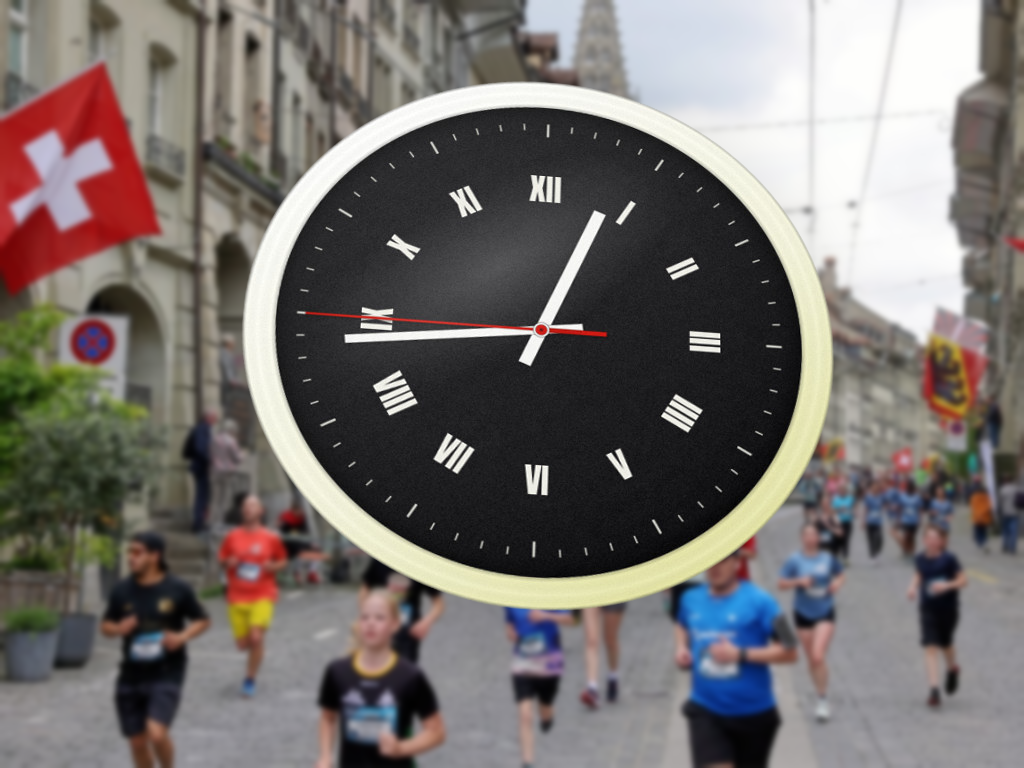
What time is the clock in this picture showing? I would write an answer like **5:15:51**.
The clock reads **12:43:45**
